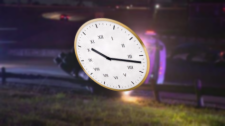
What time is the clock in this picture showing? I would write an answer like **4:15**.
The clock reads **10:17**
